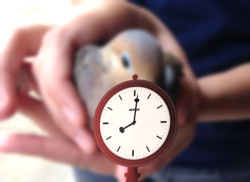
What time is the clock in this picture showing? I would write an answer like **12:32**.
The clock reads **8:01**
